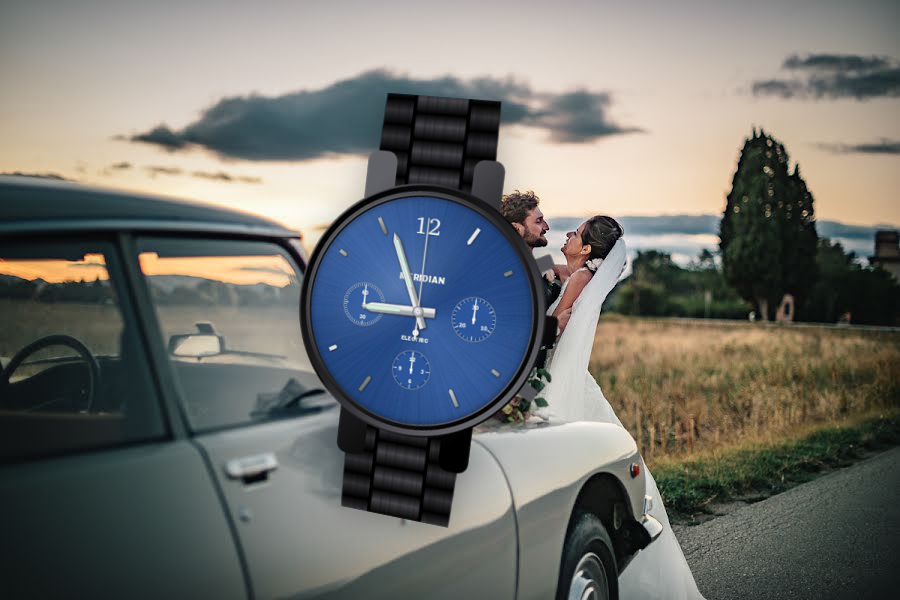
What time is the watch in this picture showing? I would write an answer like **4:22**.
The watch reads **8:56**
